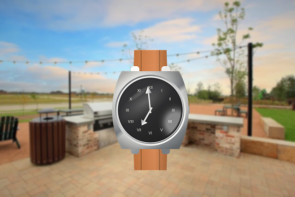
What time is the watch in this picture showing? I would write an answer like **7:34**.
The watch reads **6:59**
